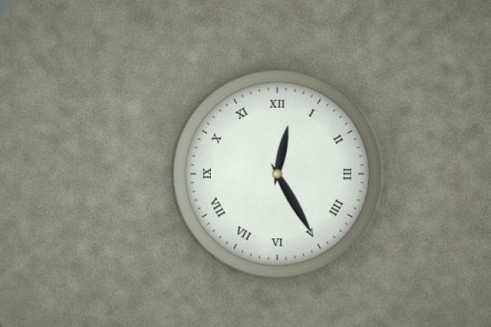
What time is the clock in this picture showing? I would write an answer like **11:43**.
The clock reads **12:25**
